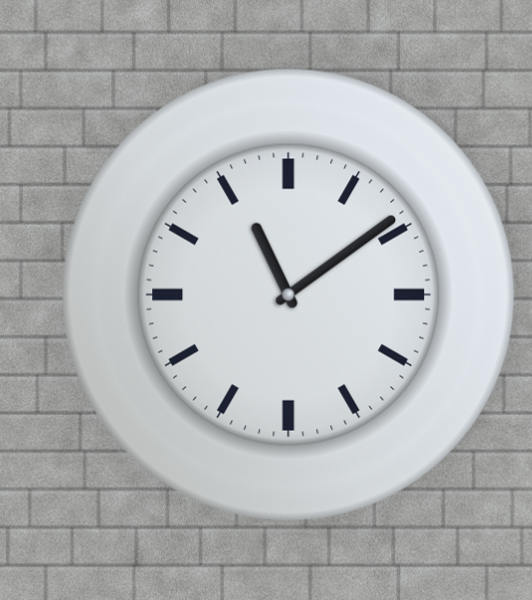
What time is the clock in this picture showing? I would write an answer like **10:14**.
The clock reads **11:09**
